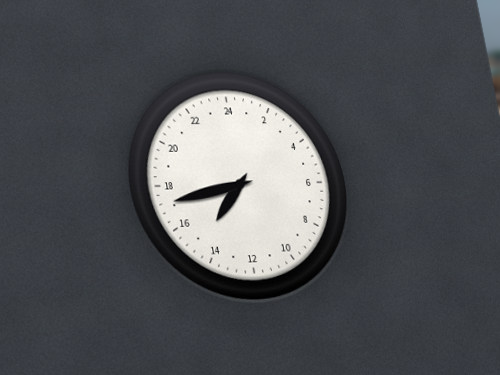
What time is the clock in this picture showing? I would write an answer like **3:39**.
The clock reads **14:43**
